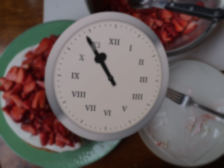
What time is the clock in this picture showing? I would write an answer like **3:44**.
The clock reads **10:54**
